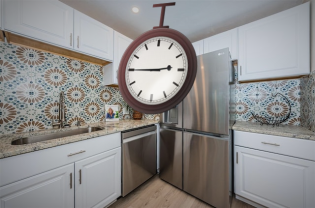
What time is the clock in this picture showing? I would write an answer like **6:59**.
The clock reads **2:45**
